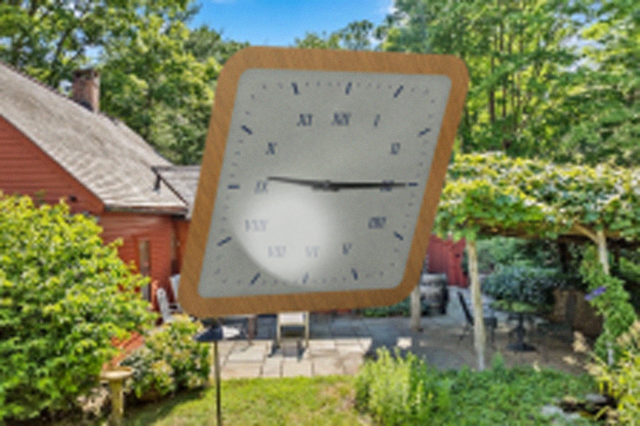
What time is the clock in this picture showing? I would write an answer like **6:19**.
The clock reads **9:15**
